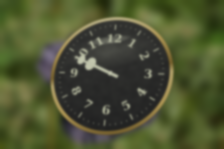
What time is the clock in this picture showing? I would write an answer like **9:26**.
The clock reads **9:49**
